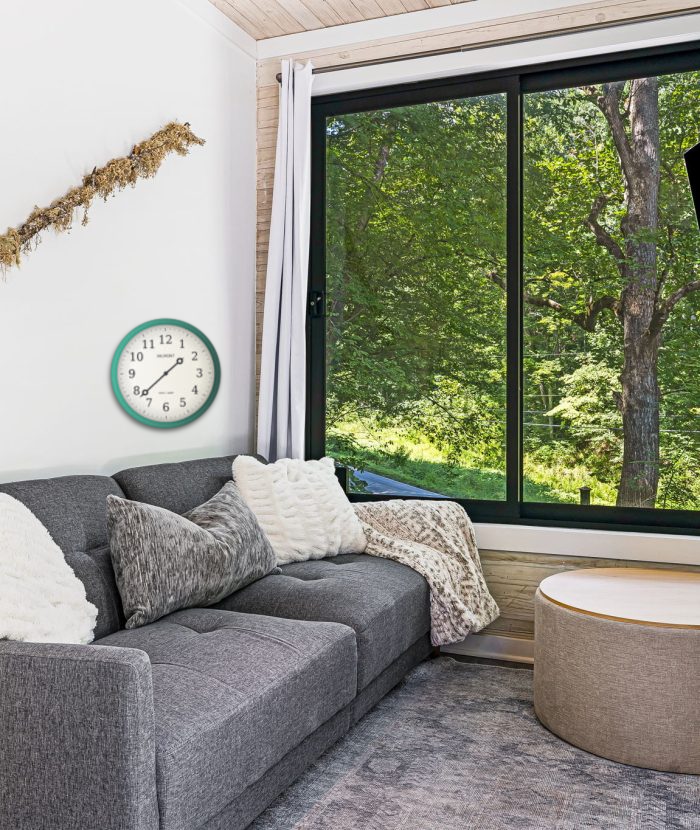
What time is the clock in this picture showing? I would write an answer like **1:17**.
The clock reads **1:38**
